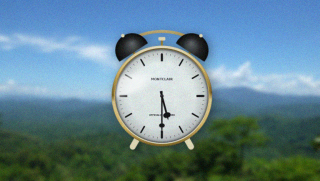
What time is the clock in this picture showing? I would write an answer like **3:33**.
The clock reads **5:30**
